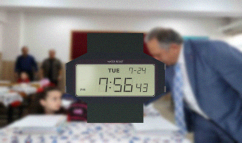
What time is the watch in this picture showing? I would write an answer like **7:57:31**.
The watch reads **7:56:43**
